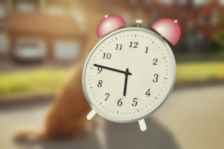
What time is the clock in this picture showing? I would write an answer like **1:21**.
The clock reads **5:46**
